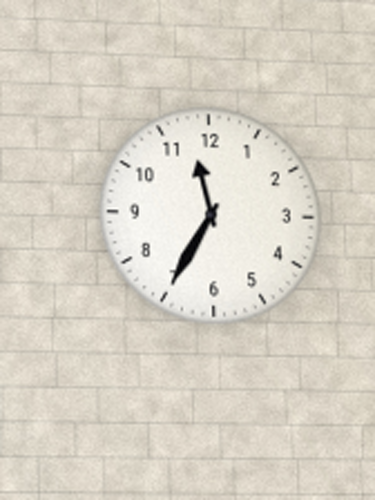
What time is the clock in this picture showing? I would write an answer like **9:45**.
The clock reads **11:35**
